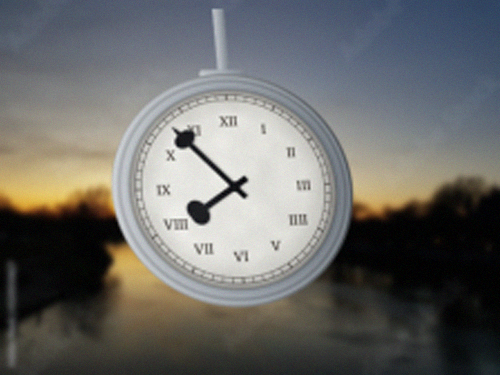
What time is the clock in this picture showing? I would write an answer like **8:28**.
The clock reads **7:53**
